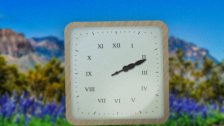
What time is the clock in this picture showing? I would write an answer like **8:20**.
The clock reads **2:11**
